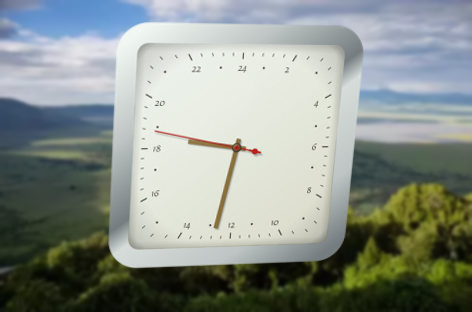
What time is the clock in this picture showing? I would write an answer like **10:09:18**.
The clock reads **18:31:47**
